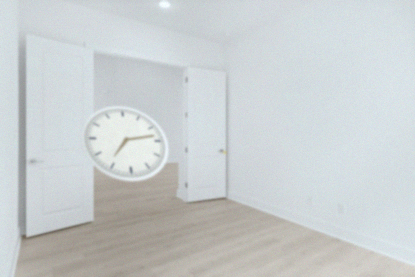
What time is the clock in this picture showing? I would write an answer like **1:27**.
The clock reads **7:13**
